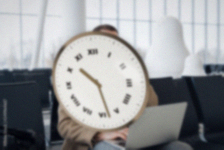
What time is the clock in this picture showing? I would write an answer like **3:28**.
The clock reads **10:28**
